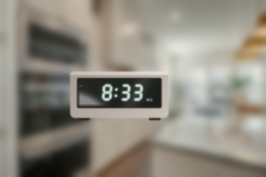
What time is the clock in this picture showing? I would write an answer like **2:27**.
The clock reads **8:33**
